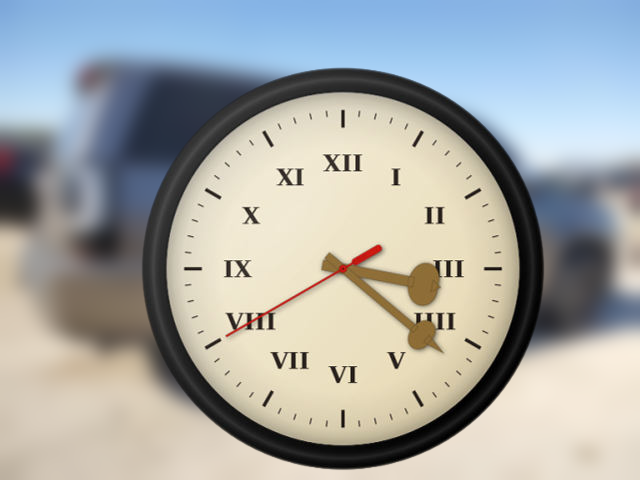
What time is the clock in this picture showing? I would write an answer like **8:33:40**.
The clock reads **3:21:40**
